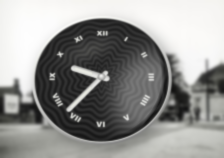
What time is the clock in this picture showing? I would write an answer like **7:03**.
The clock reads **9:37**
